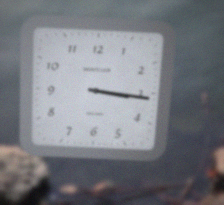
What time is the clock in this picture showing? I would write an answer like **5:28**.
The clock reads **3:16**
